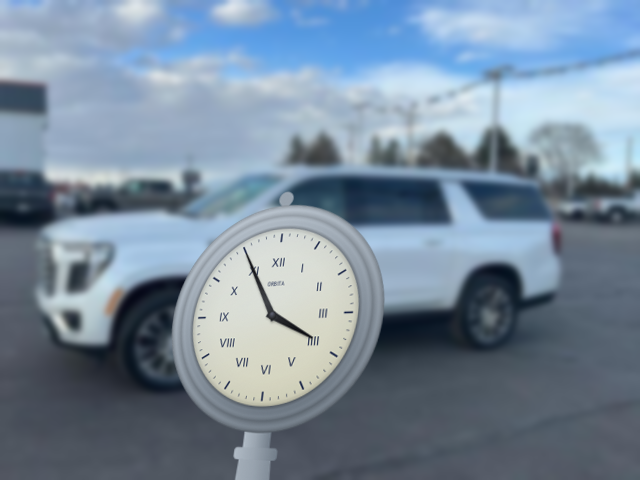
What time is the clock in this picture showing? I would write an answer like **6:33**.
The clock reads **3:55**
